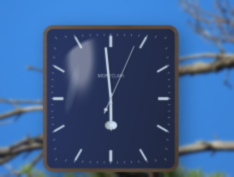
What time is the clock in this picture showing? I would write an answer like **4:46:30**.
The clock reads **5:59:04**
